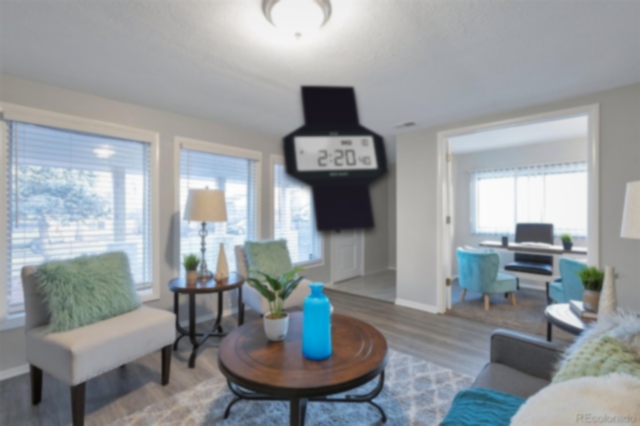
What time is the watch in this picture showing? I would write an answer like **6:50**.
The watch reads **2:20**
